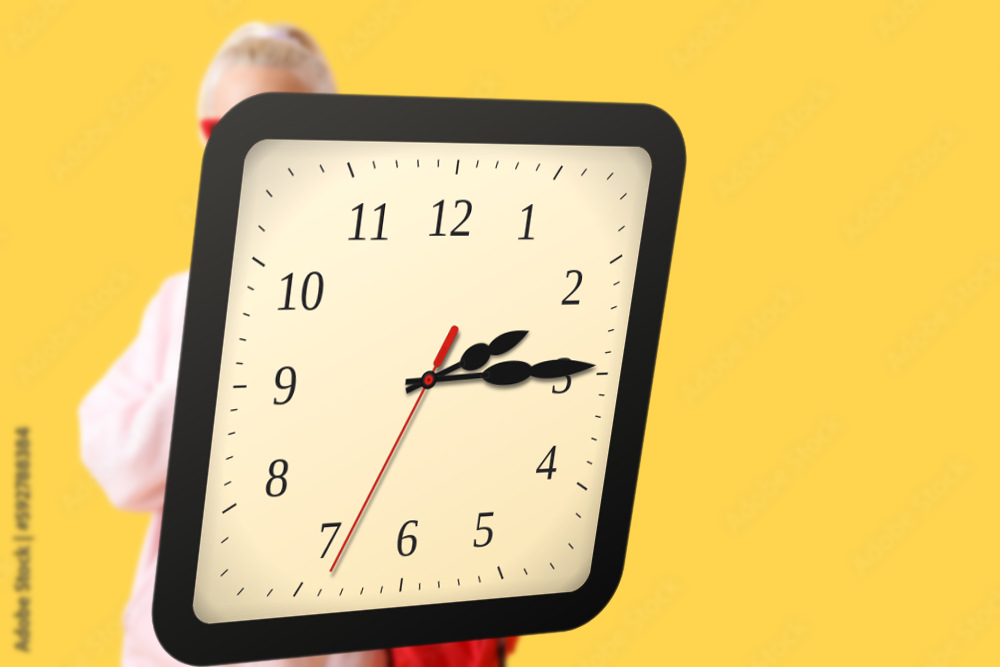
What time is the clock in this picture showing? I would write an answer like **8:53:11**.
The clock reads **2:14:34**
